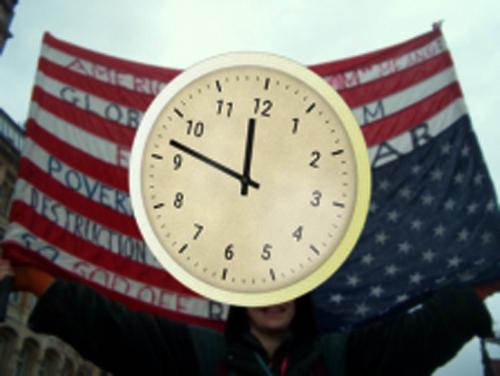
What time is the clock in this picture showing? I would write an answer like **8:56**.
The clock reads **11:47**
